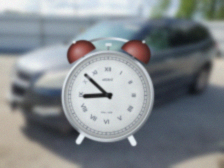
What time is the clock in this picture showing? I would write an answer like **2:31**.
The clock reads **8:52**
